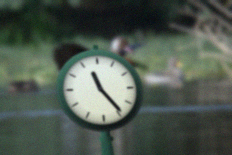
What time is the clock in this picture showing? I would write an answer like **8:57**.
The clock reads **11:24**
